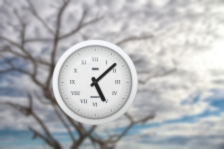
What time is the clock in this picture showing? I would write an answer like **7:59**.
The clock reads **5:08**
